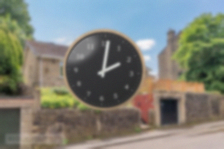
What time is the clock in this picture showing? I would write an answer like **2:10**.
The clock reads **2:01**
